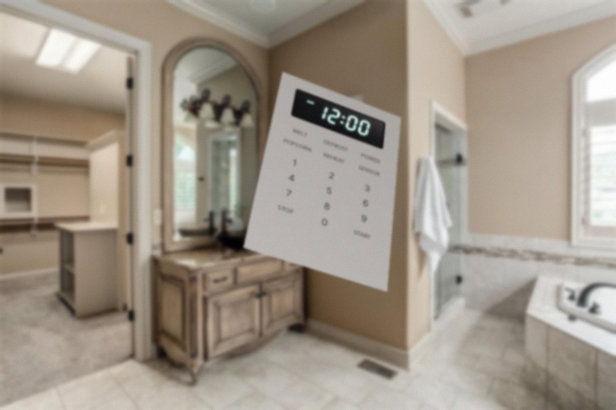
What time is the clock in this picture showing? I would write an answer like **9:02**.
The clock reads **12:00**
